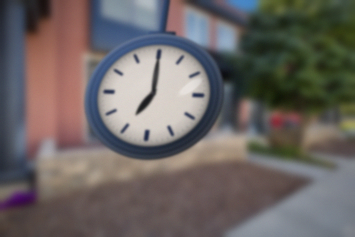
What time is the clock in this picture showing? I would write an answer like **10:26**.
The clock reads **7:00**
